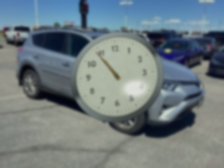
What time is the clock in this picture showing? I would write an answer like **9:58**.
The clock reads **10:54**
